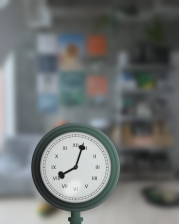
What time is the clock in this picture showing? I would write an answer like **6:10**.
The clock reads **8:03**
